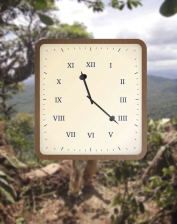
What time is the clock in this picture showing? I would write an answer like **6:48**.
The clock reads **11:22**
